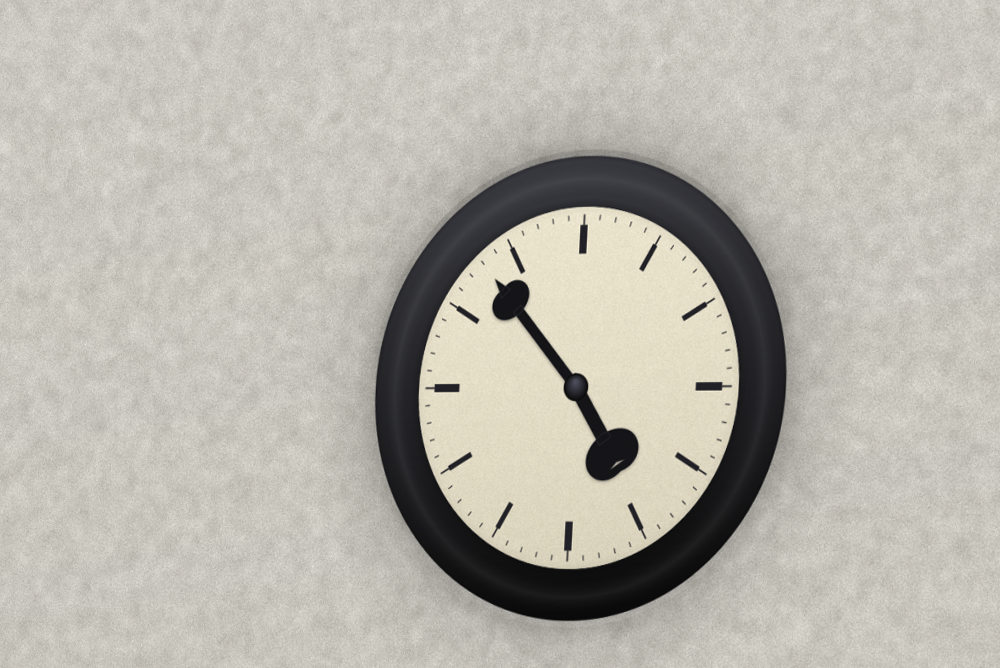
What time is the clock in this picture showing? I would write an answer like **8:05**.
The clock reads **4:53**
